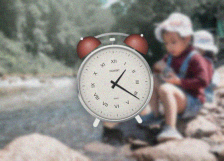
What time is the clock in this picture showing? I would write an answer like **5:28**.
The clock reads **1:21**
